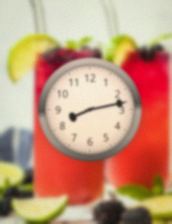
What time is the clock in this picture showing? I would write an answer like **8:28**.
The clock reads **8:13**
